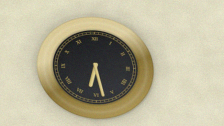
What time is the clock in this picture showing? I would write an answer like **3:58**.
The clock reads **6:28**
